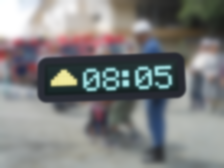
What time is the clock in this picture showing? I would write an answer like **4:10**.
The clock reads **8:05**
